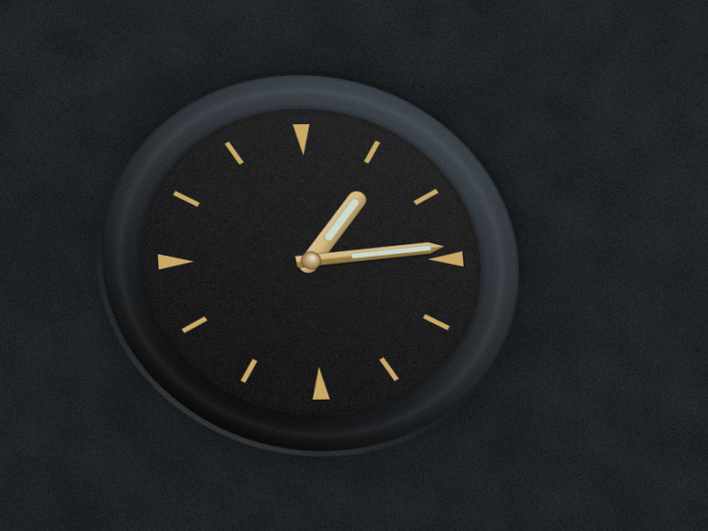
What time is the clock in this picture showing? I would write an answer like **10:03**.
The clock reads **1:14**
